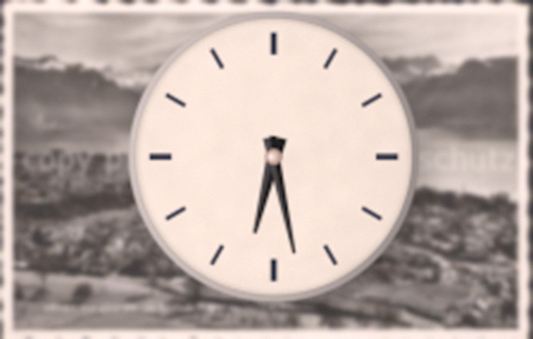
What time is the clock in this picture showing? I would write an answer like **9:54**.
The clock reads **6:28**
